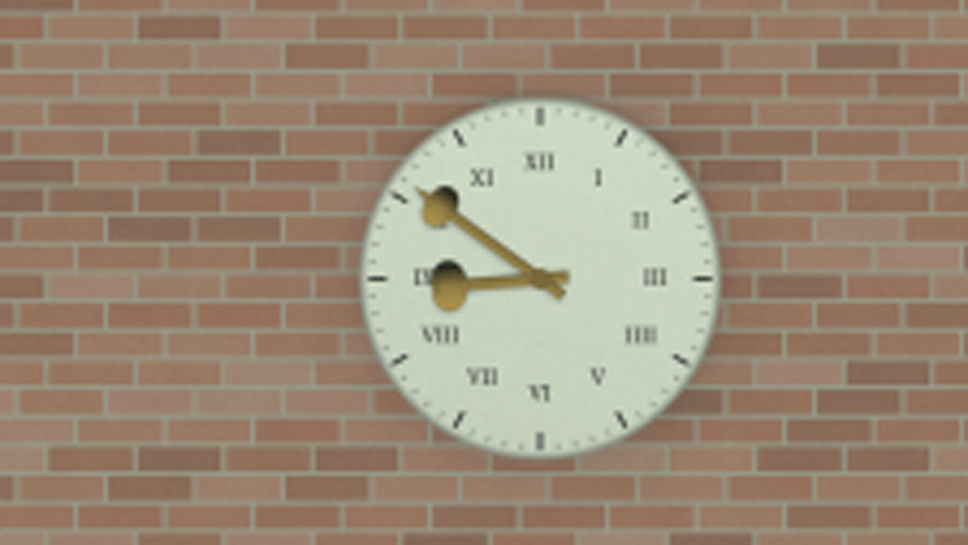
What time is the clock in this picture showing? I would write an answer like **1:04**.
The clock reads **8:51**
